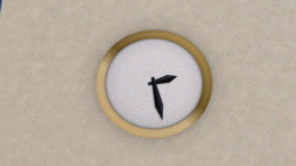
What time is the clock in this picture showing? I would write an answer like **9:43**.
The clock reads **2:28**
